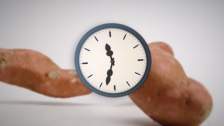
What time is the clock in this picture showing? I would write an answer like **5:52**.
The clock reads **11:33**
